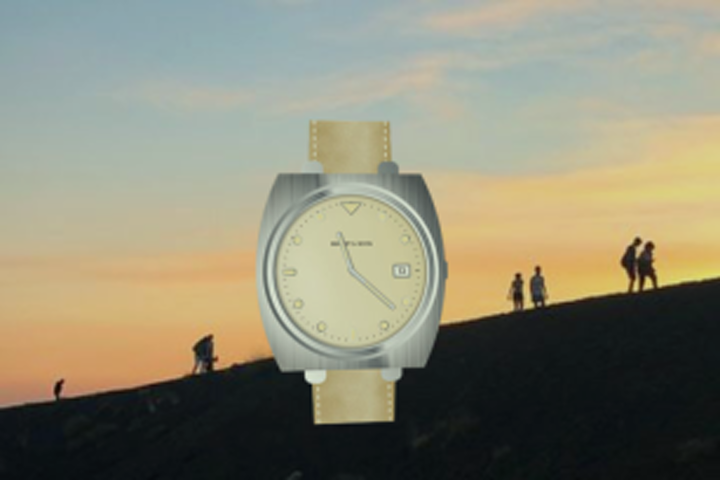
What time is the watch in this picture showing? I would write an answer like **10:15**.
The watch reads **11:22**
